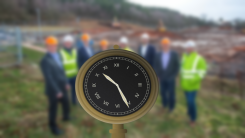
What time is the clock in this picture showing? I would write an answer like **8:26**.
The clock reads **10:26**
